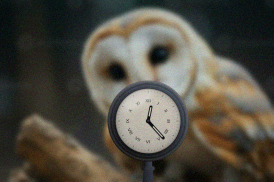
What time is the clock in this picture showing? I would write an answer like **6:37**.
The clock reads **12:23**
